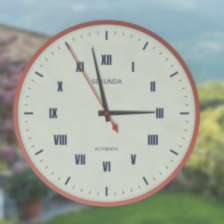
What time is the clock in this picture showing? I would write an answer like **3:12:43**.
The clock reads **2:57:55**
